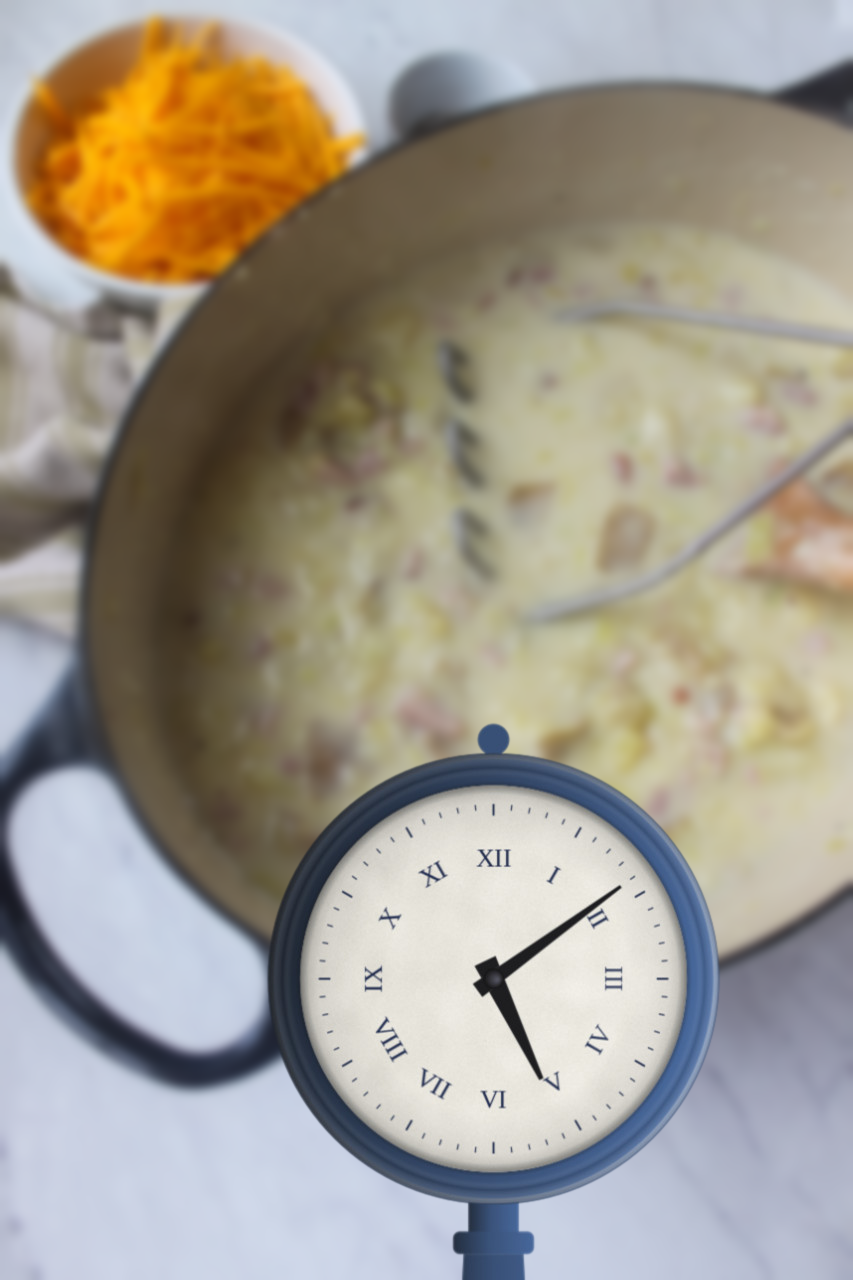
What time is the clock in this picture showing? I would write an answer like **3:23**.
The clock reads **5:09**
